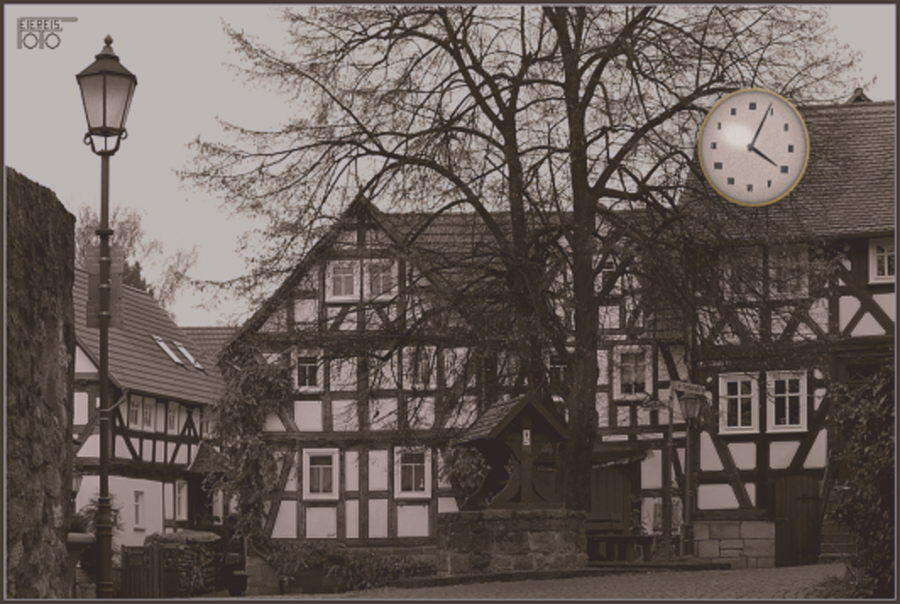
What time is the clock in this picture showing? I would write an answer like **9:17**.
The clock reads **4:04**
